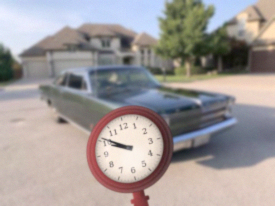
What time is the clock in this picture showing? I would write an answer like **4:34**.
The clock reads **9:51**
